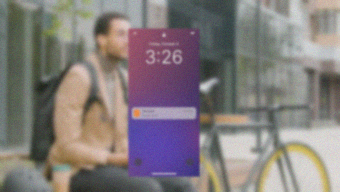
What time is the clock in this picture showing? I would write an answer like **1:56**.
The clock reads **3:26**
